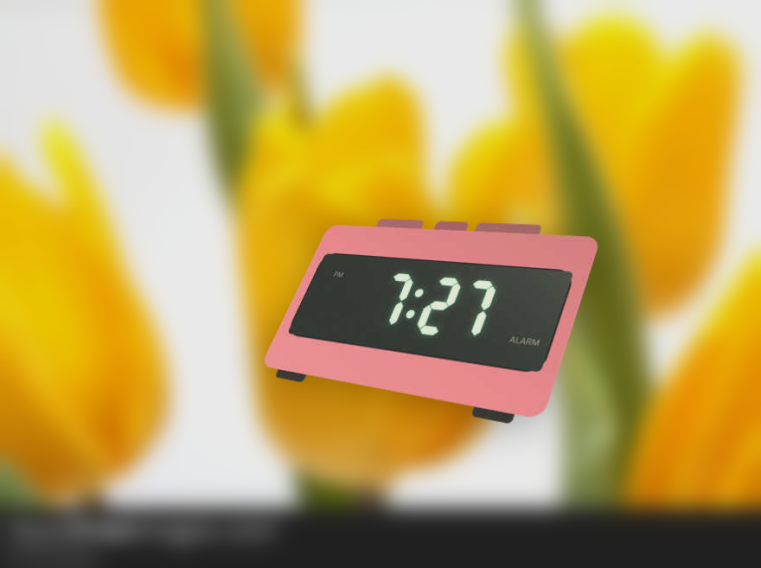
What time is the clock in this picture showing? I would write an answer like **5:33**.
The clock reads **7:27**
